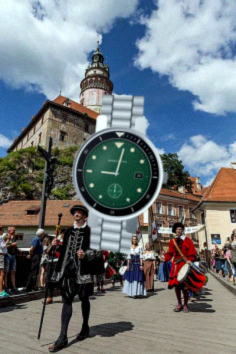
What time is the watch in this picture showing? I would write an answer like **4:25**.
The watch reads **9:02**
